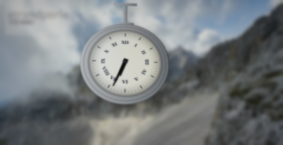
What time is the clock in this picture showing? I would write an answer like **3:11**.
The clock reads **6:34**
